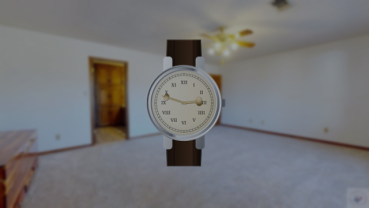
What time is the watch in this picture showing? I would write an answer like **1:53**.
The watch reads **2:48**
